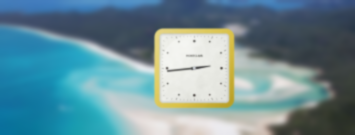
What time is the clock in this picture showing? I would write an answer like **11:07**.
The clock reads **2:44**
